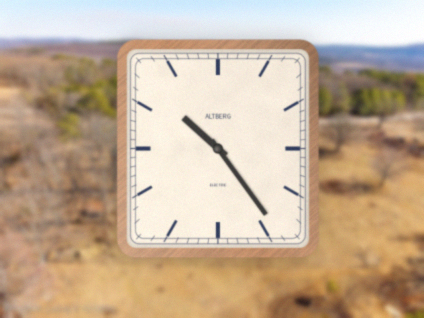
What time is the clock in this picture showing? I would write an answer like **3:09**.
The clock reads **10:24**
